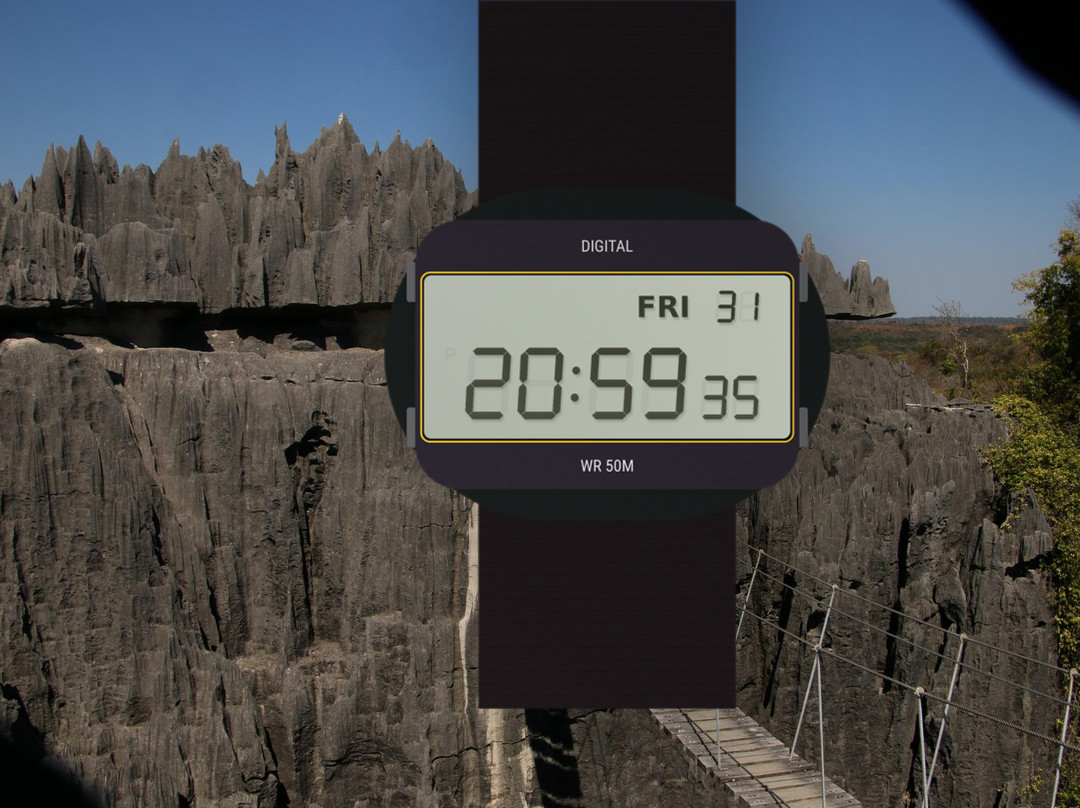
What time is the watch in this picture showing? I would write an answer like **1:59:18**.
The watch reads **20:59:35**
